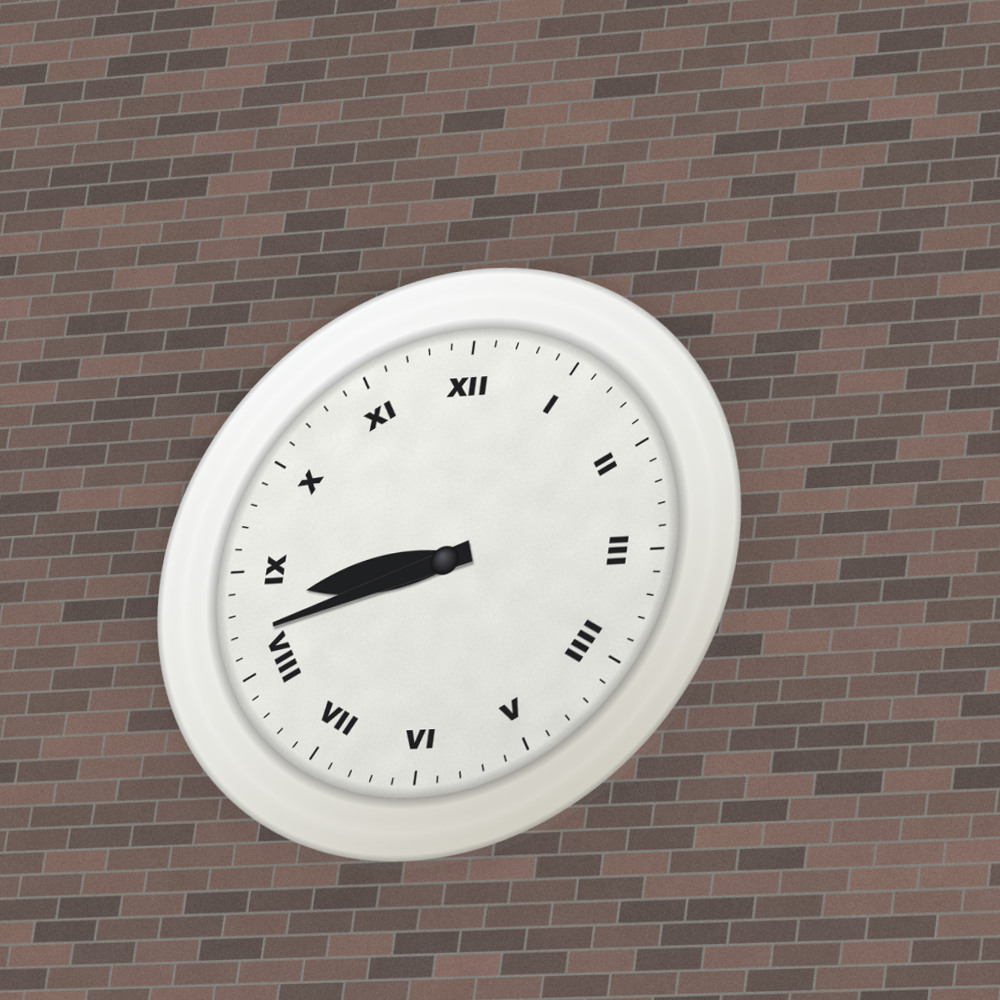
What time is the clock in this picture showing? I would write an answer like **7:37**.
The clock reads **8:42**
